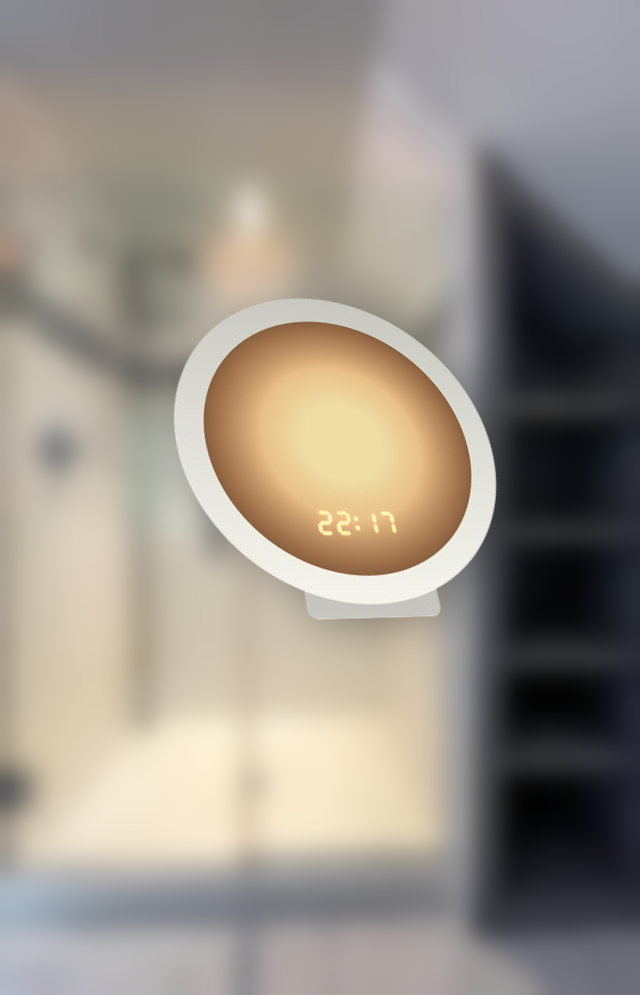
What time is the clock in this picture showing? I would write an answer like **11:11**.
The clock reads **22:17**
